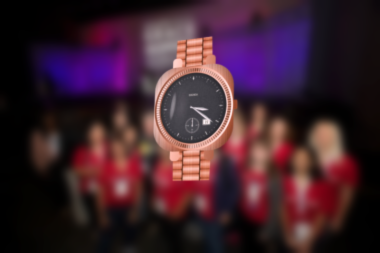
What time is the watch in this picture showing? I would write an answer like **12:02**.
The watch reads **3:21**
